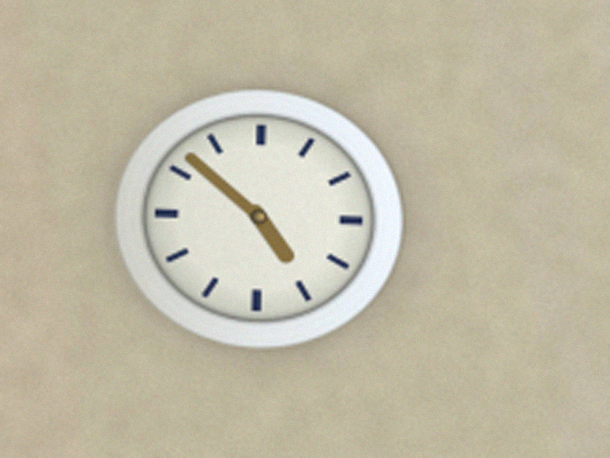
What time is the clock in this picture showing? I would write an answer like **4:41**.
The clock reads **4:52**
